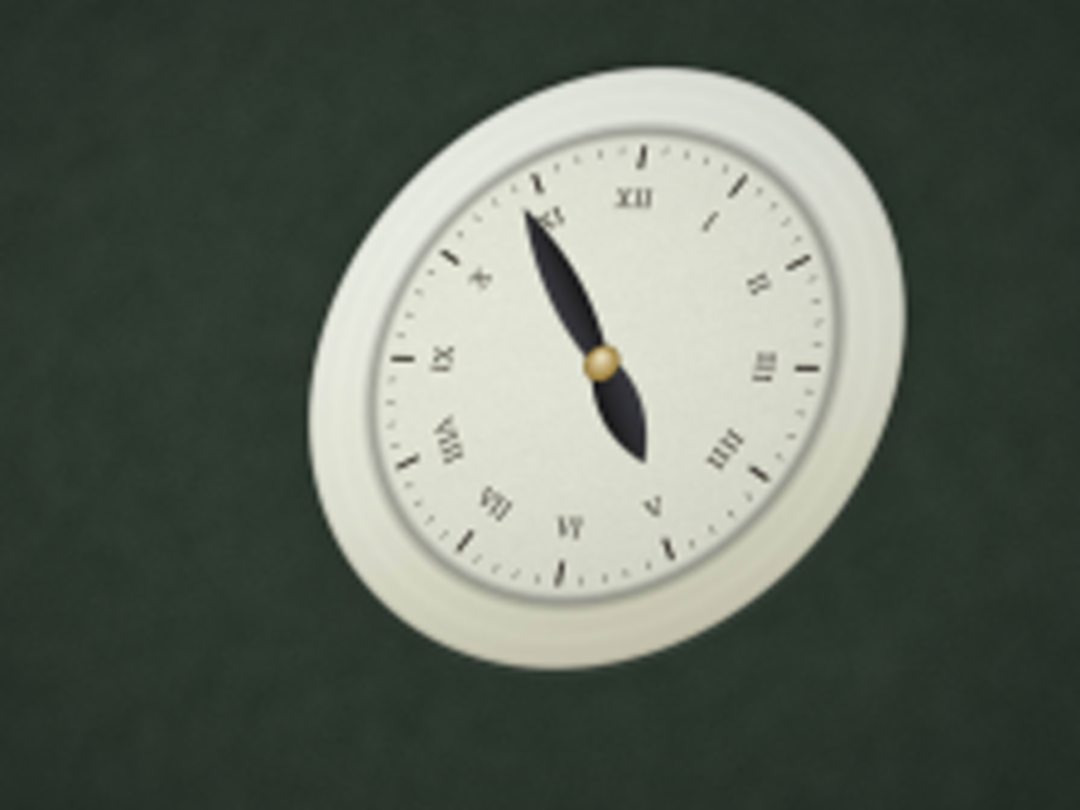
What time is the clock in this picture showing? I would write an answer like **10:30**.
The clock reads **4:54**
